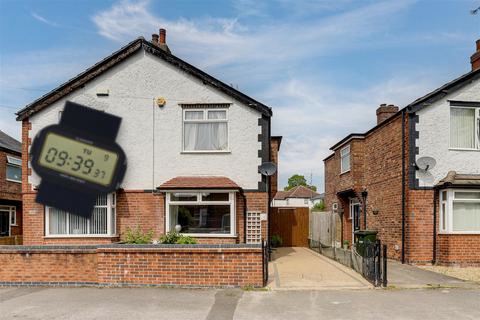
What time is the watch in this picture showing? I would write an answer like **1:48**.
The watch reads **9:39**
